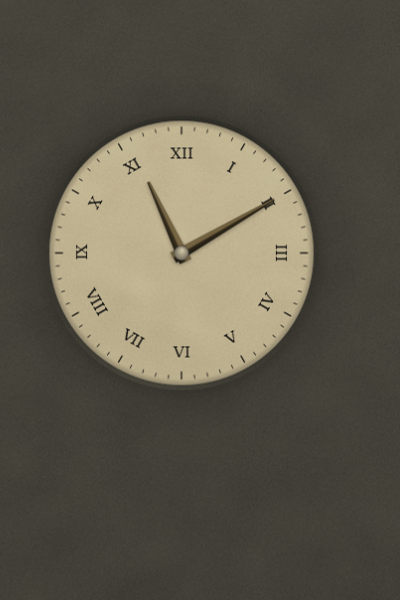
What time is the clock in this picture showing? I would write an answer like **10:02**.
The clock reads **11:10**
